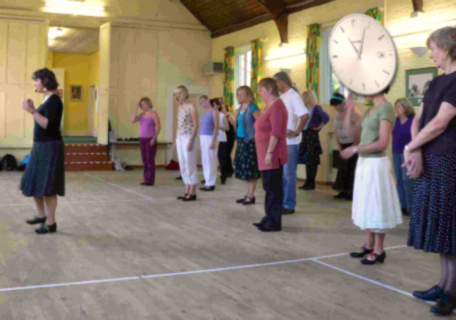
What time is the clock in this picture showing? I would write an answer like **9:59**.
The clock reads **11:04**
